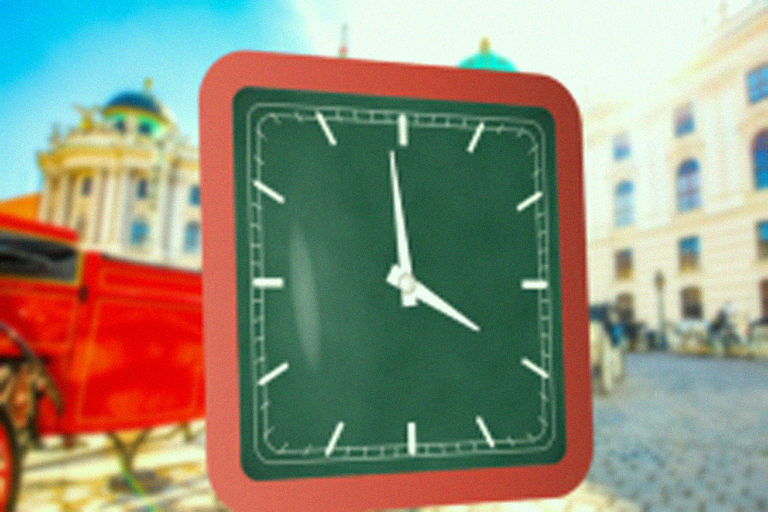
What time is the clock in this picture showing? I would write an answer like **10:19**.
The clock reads **3:59**
